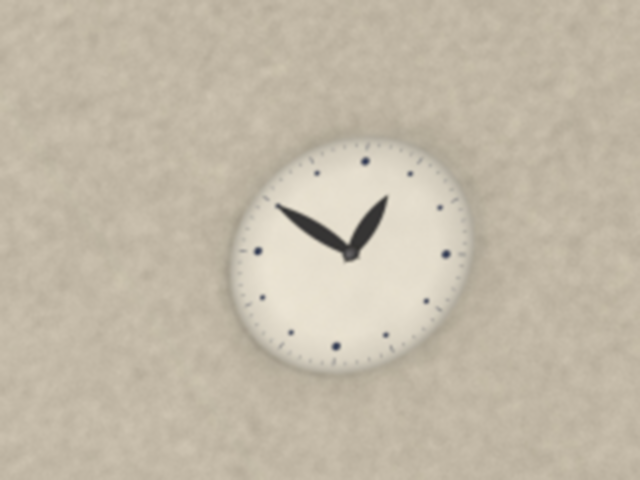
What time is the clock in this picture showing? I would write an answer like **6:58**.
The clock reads **12:50**
